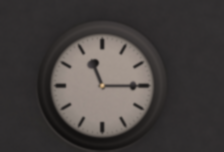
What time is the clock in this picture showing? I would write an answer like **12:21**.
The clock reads **11:15**
